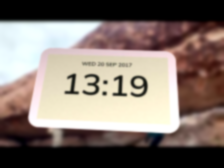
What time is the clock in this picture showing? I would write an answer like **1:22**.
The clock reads **13:19**
